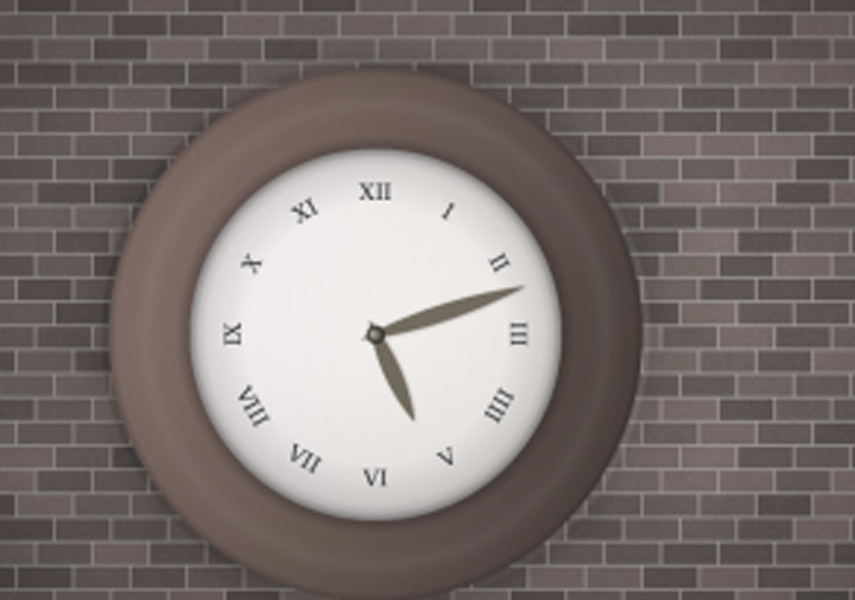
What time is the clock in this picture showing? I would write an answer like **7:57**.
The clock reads **5:12**
